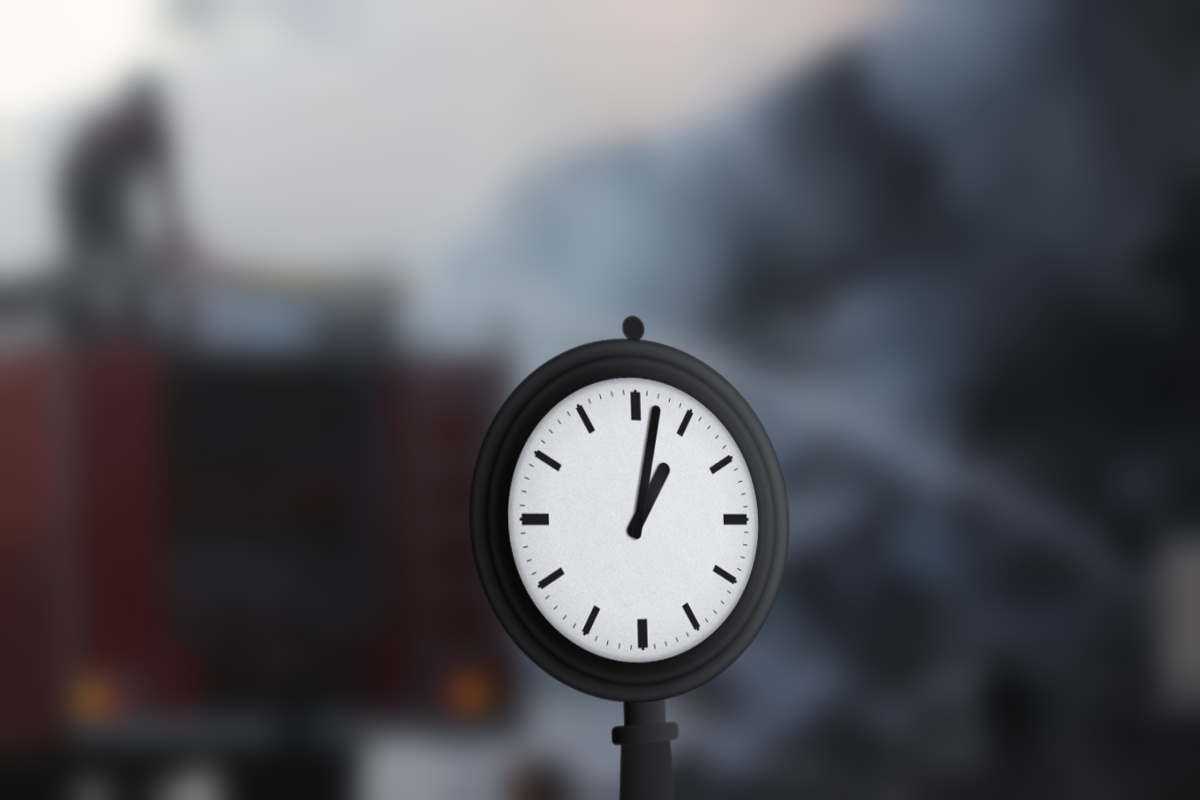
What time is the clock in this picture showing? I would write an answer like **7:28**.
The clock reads **1:02**
